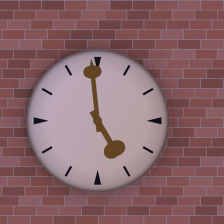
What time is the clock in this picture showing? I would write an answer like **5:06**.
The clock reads **4:59**
